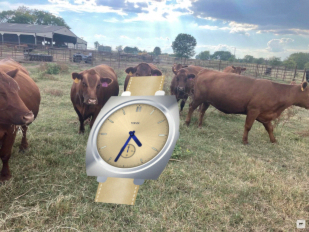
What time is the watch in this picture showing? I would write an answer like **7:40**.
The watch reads **4:33**
